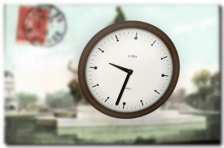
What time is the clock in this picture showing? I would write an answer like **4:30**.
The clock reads **9:32**
